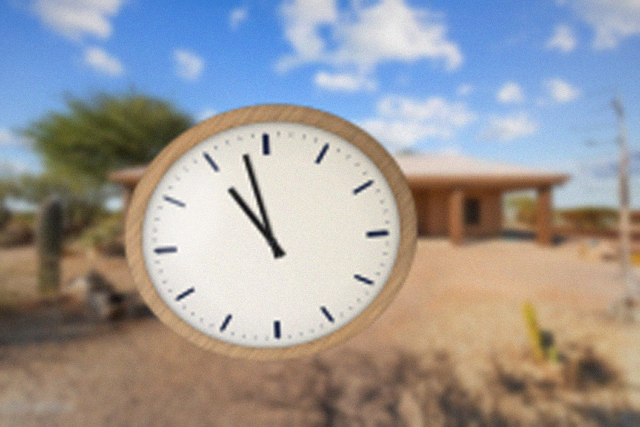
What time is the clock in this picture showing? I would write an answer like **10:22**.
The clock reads **10:58**
